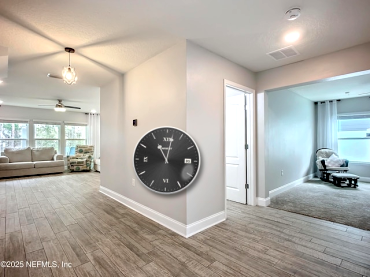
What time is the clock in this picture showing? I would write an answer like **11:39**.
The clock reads **11:02**
